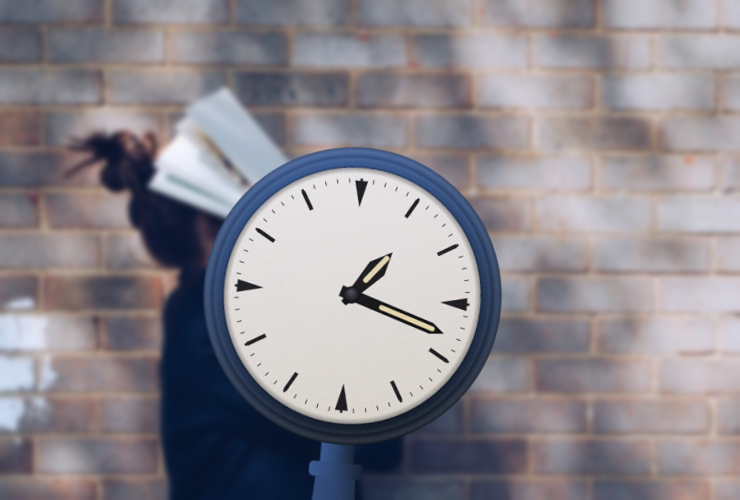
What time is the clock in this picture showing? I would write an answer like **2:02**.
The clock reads **1:18**
